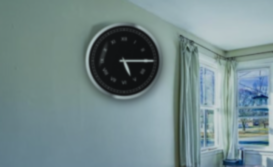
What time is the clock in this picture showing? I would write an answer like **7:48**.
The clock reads **5:15**
